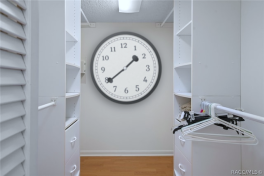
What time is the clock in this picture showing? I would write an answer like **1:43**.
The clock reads **1:39**
